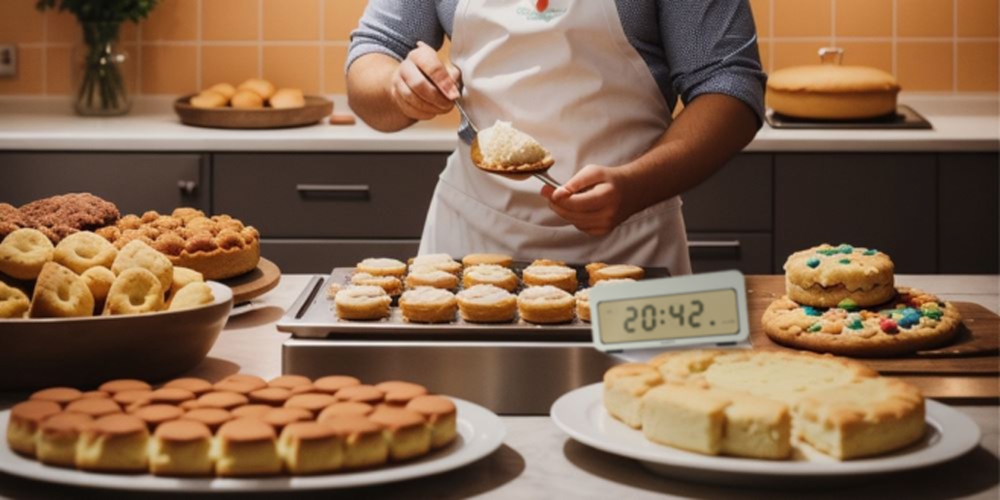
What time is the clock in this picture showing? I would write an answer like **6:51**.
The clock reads **20:42**
